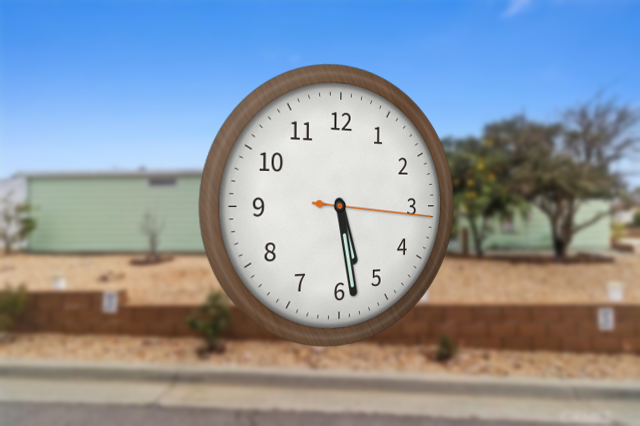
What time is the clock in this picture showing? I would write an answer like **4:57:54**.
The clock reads **5:28:16**
